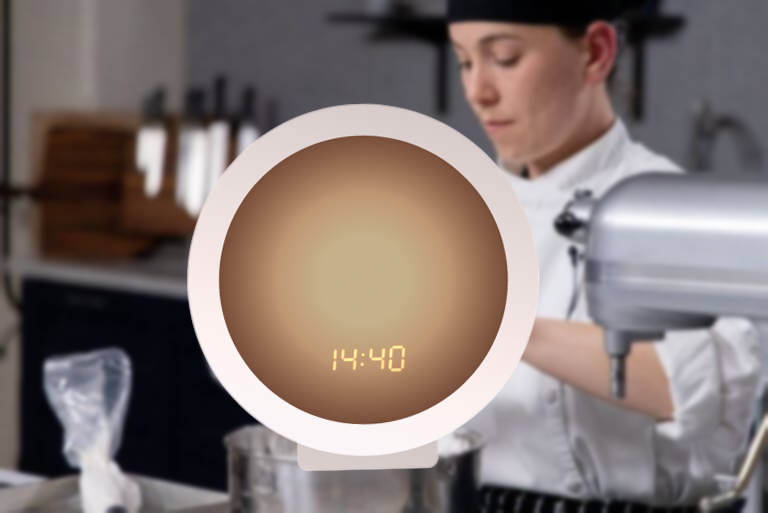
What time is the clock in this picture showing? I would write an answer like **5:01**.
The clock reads **14:40**
